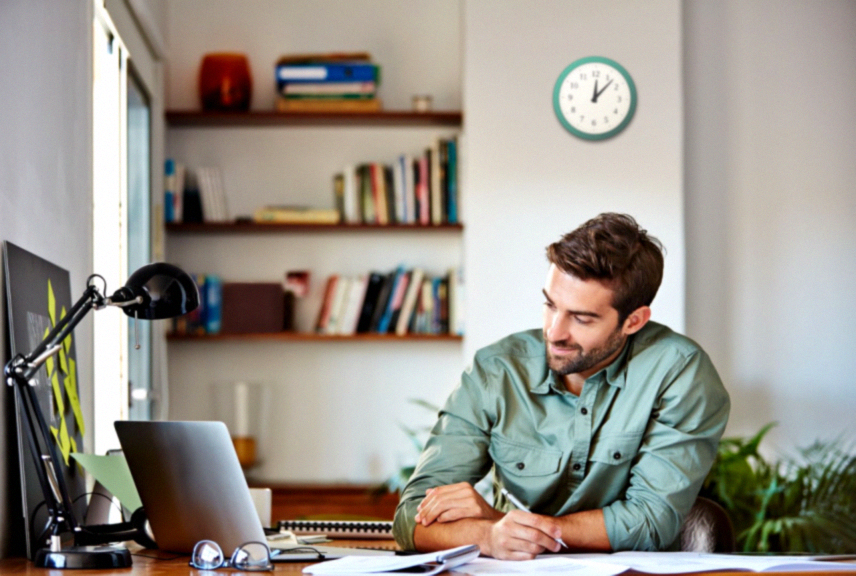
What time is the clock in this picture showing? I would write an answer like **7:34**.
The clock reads **12:07**
